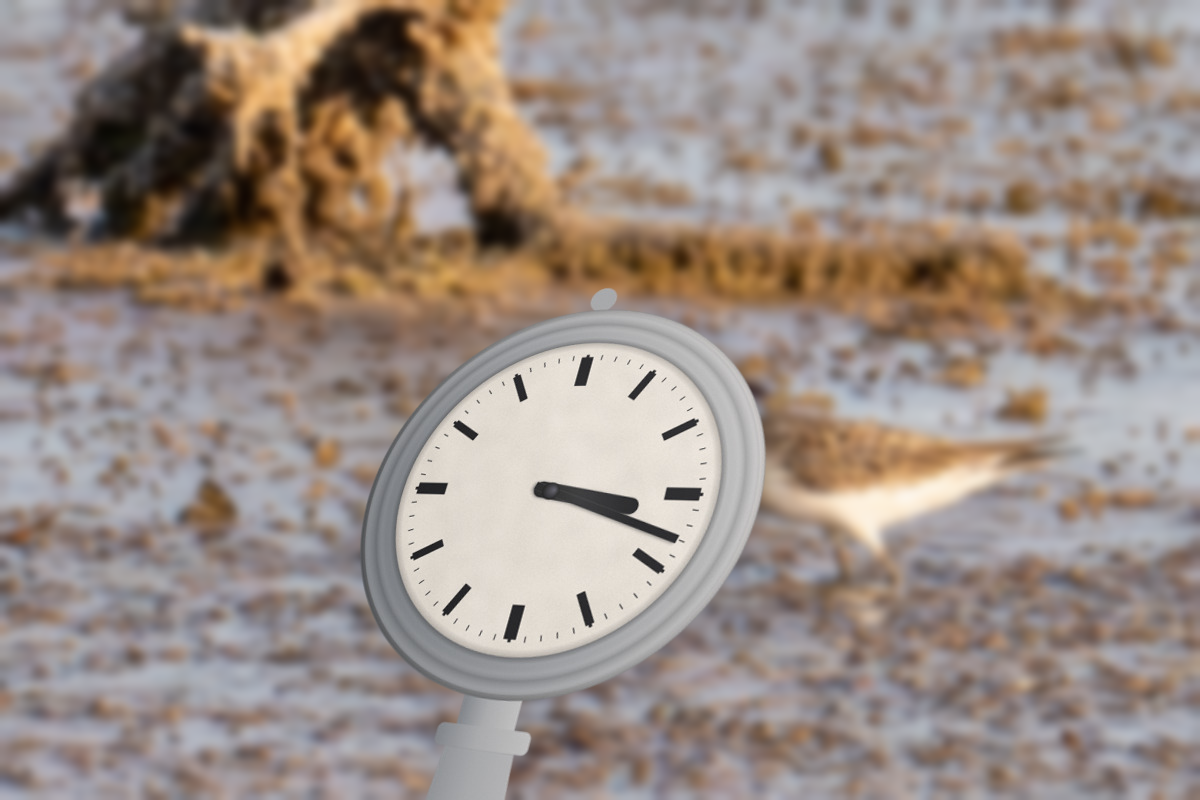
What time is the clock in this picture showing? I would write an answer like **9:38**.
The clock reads **3:18**
